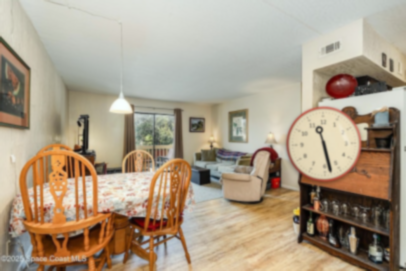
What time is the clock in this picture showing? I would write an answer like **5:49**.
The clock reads **11:28**
